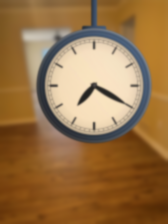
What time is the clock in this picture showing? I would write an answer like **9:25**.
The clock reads **7:20**
